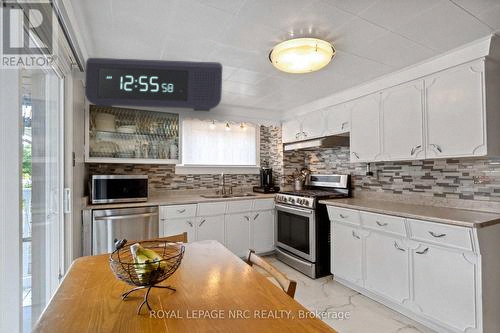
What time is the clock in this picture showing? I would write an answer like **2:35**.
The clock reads **12:55**
